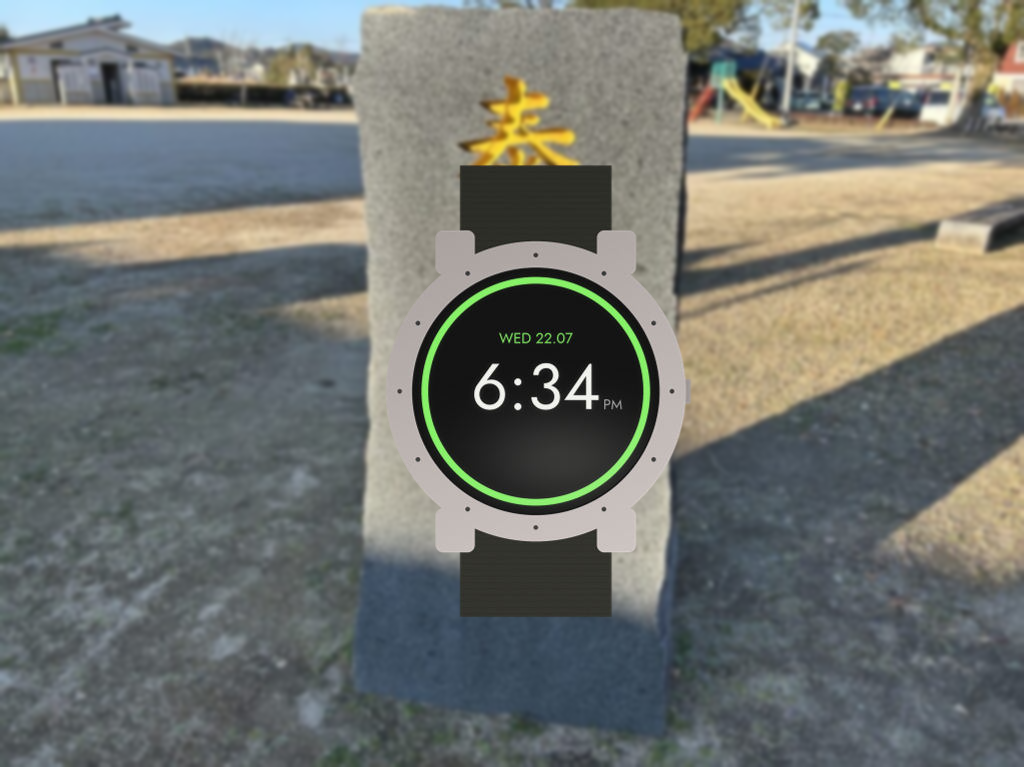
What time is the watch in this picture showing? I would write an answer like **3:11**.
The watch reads **6:34**
